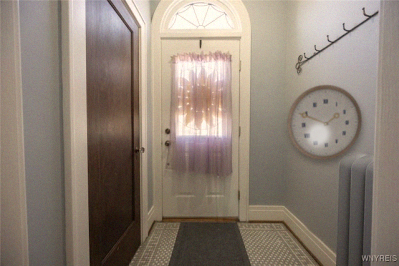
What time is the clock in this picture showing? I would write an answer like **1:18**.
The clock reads **1:49**
